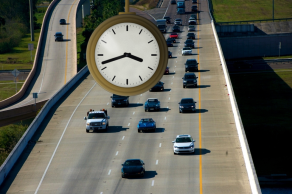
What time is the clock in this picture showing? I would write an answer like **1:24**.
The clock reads **3:42**
